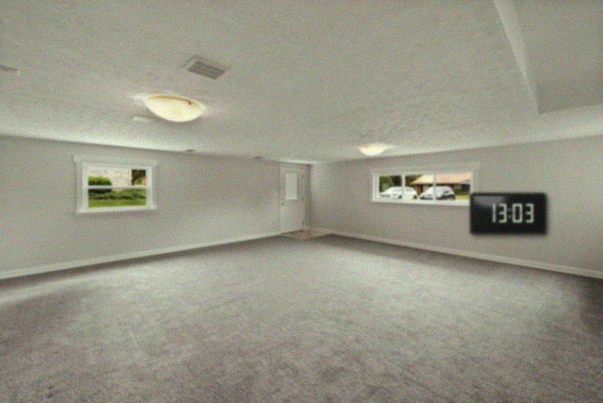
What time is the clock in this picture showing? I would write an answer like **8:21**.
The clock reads **13:03**
